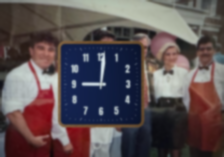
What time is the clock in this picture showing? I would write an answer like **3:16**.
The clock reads **9:01**
